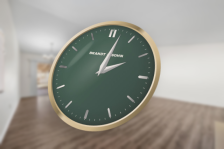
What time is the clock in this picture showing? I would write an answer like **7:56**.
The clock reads **2:02**
